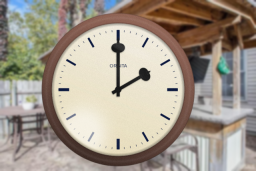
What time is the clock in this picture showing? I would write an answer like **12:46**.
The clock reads **2:00**
